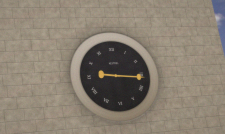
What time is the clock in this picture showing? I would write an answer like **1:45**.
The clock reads **9:16**
